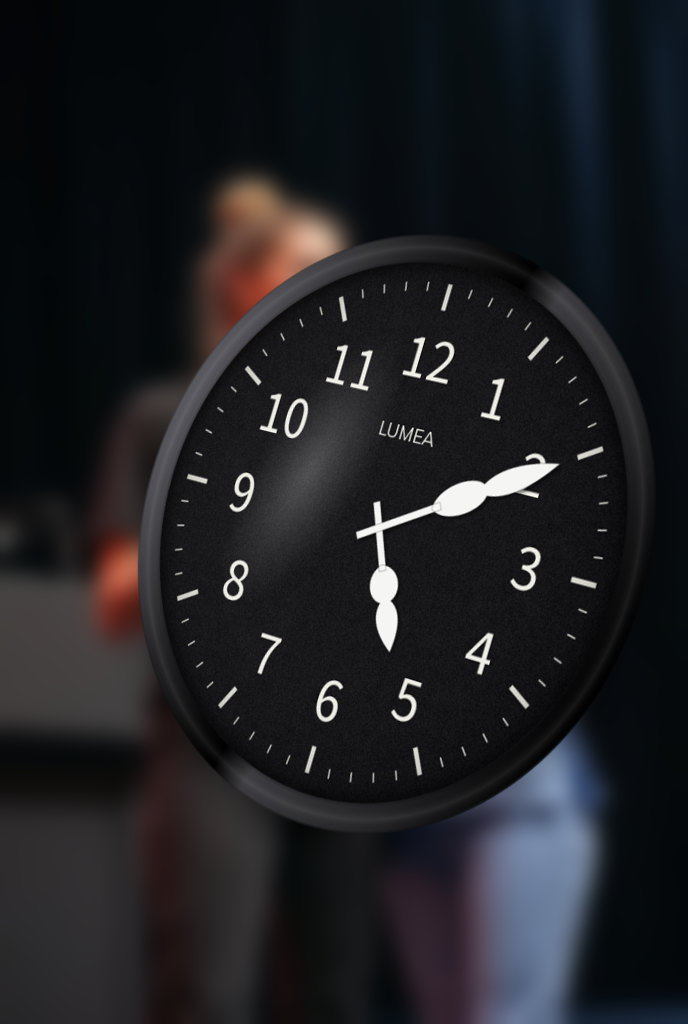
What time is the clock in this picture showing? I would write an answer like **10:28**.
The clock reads **5:10**
